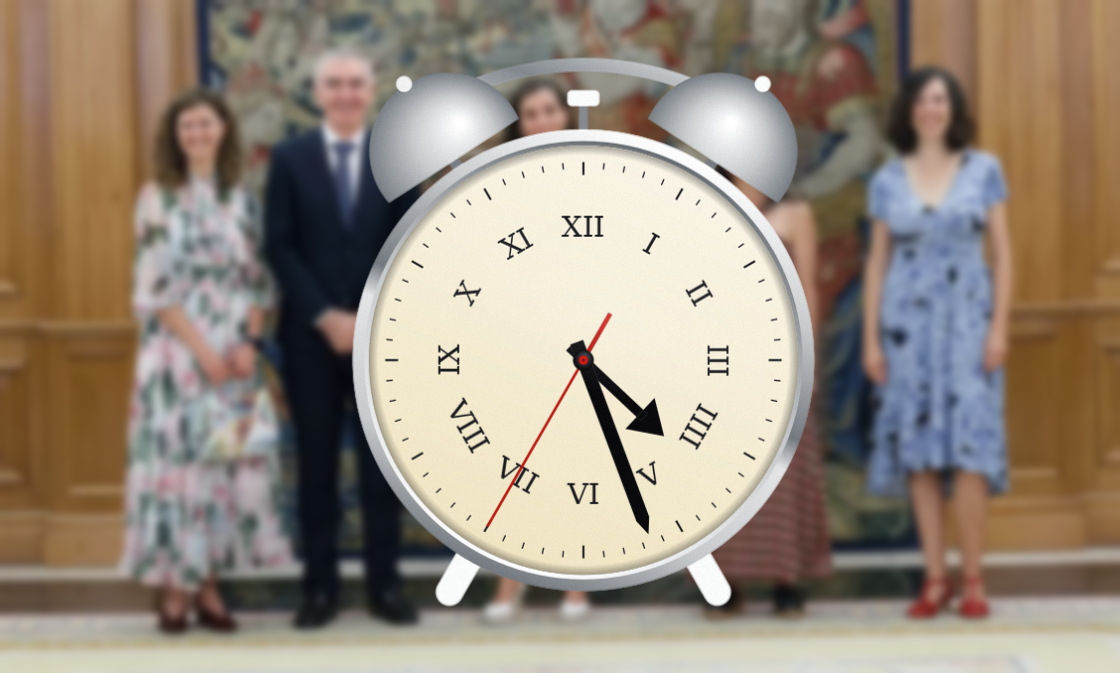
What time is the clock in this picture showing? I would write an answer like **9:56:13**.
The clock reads **4:26:35**
